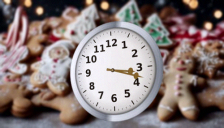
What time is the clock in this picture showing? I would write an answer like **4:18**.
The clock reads **3:18**
